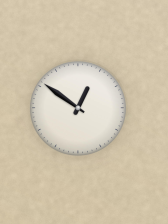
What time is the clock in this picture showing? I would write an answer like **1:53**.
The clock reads **12:51**
